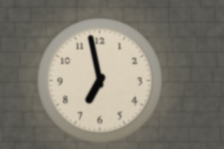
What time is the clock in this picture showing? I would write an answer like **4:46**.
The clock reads **6:58**
